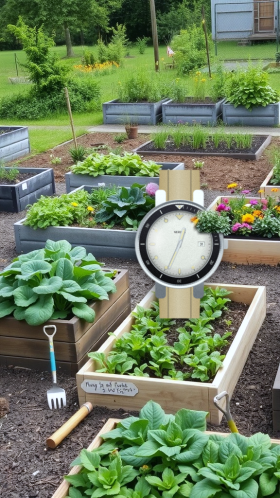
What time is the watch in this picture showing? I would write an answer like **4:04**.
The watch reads **12:34**
